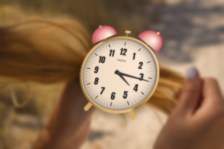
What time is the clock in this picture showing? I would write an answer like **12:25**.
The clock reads **4:16**
